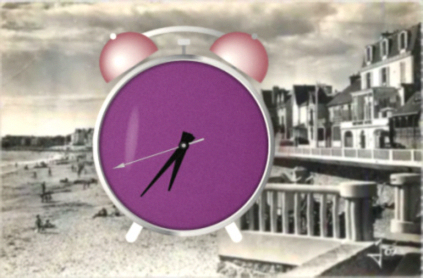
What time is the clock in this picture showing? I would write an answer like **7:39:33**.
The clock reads **6:36:42**
